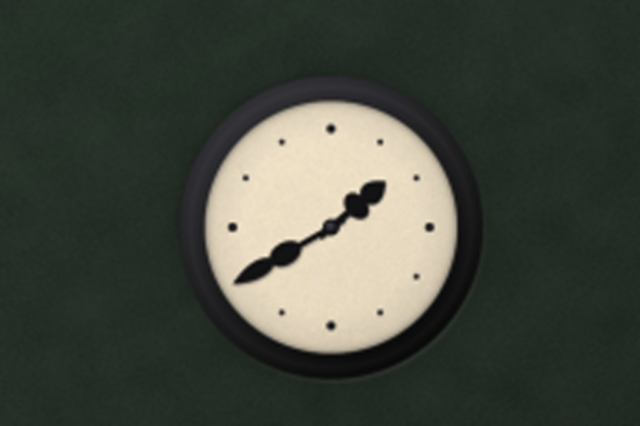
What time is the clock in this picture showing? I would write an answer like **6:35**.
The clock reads **1:40**
